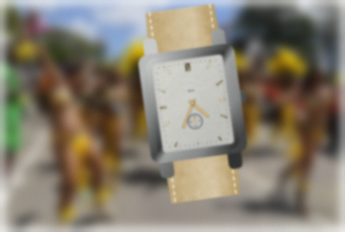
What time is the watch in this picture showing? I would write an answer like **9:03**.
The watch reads **4:35**
